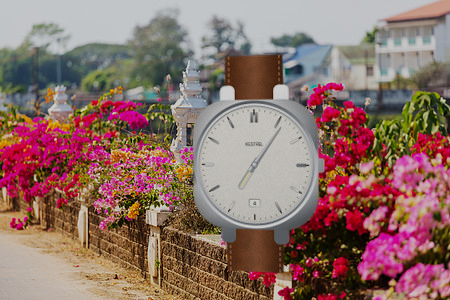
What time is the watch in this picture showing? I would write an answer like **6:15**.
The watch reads **7:06**
